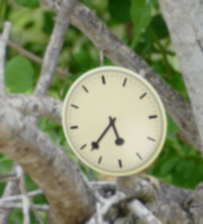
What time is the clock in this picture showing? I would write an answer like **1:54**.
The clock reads **5:38**
